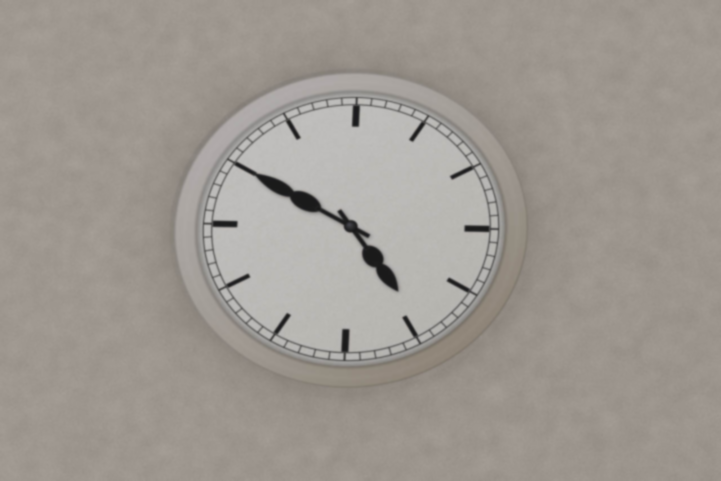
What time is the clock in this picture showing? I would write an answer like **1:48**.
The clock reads **4:50**
